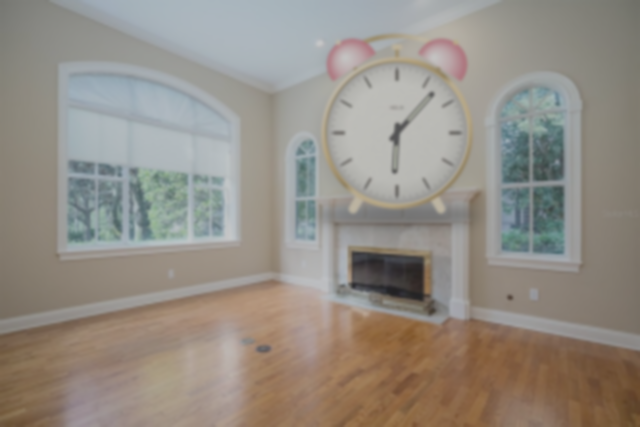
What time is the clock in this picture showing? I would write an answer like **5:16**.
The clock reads **6:07**
